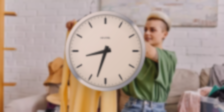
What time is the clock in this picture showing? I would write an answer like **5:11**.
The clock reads **8:33**
